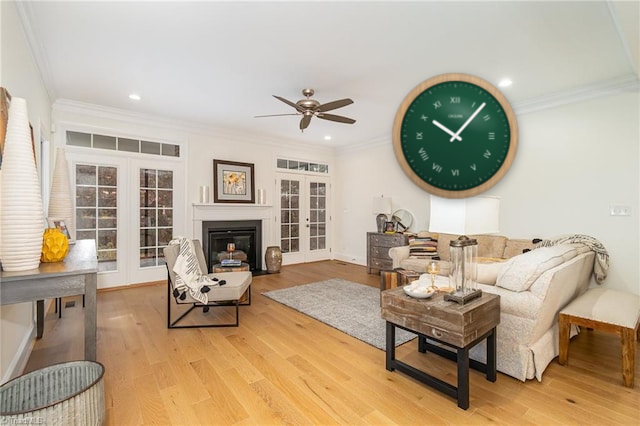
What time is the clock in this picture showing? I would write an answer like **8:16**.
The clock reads **10:07**
